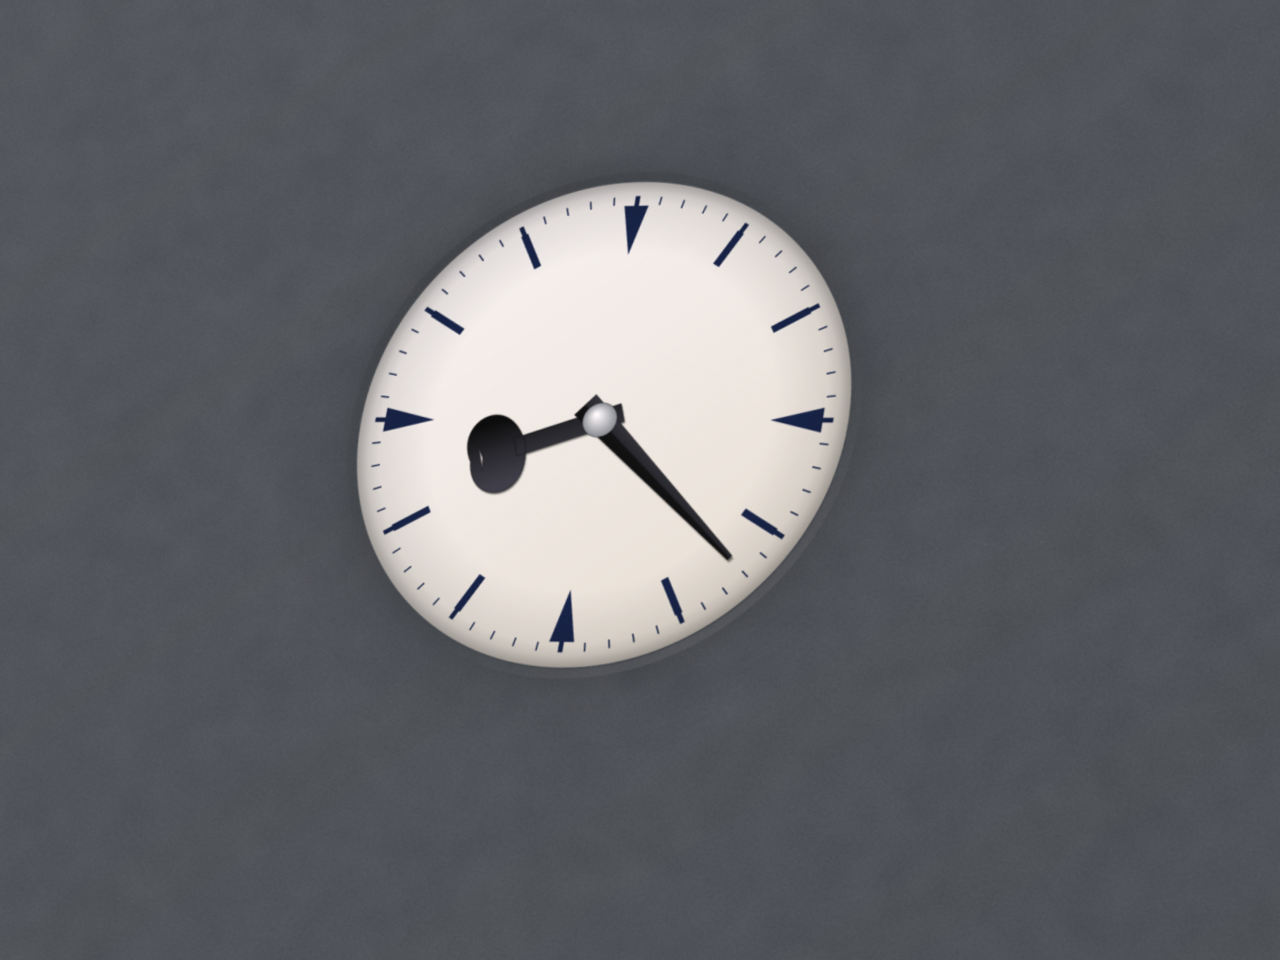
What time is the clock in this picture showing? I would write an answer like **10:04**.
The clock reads **8:22**
